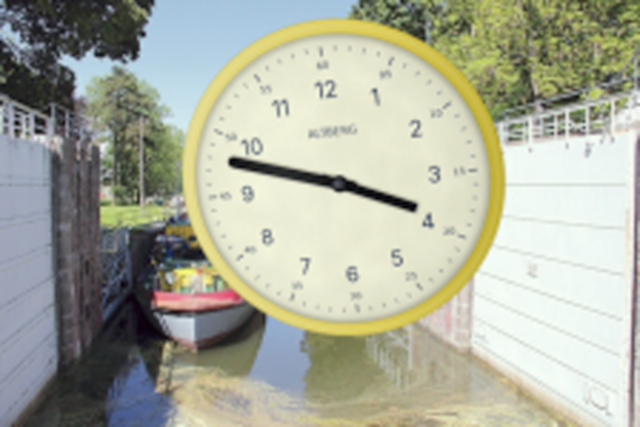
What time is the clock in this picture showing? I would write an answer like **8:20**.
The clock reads **3:48**
